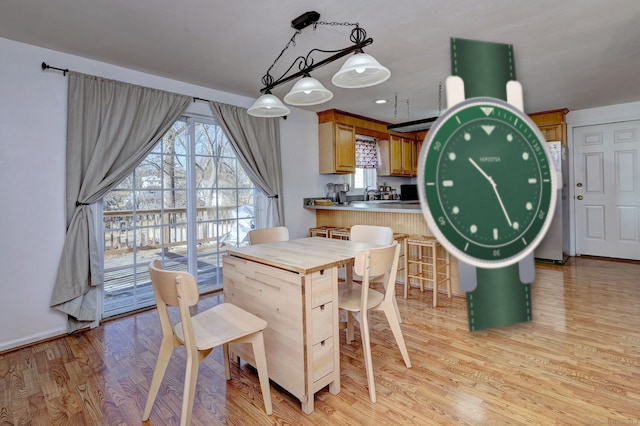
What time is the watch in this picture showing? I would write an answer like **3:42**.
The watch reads **10:26**
